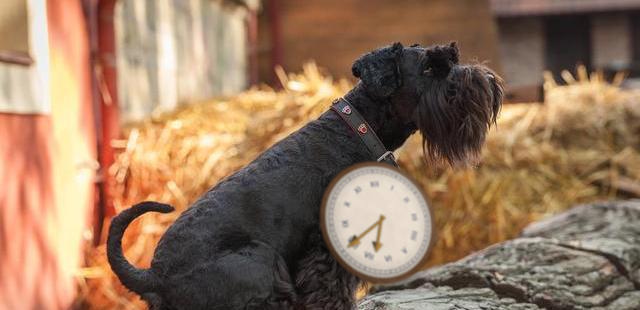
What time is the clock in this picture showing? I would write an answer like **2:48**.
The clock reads **6:40**
